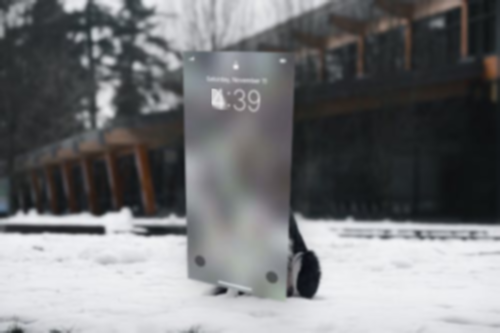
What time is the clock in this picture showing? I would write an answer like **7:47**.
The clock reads **4:39**
